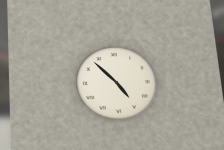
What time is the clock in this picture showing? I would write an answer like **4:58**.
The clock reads **4:53**
